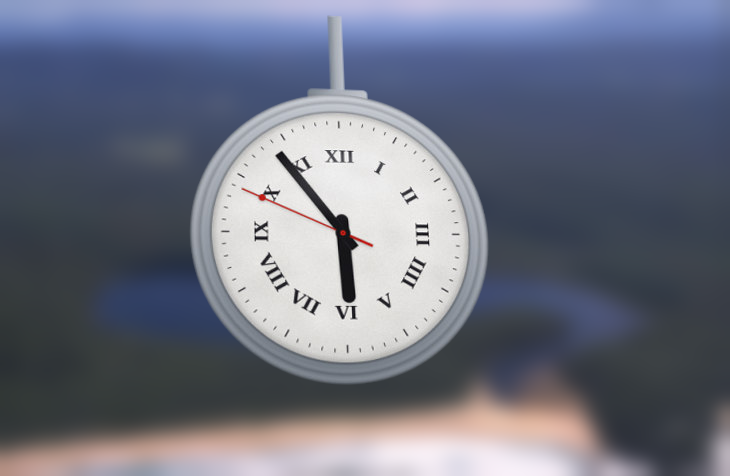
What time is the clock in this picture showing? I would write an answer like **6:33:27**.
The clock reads **5:53:49**
